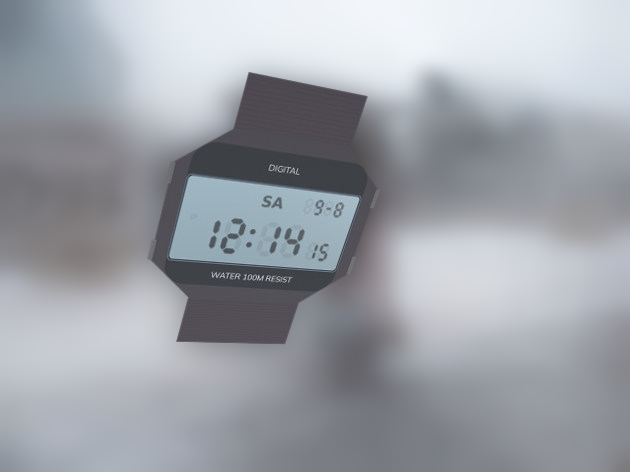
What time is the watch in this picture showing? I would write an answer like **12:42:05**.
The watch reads **12:14:15**
